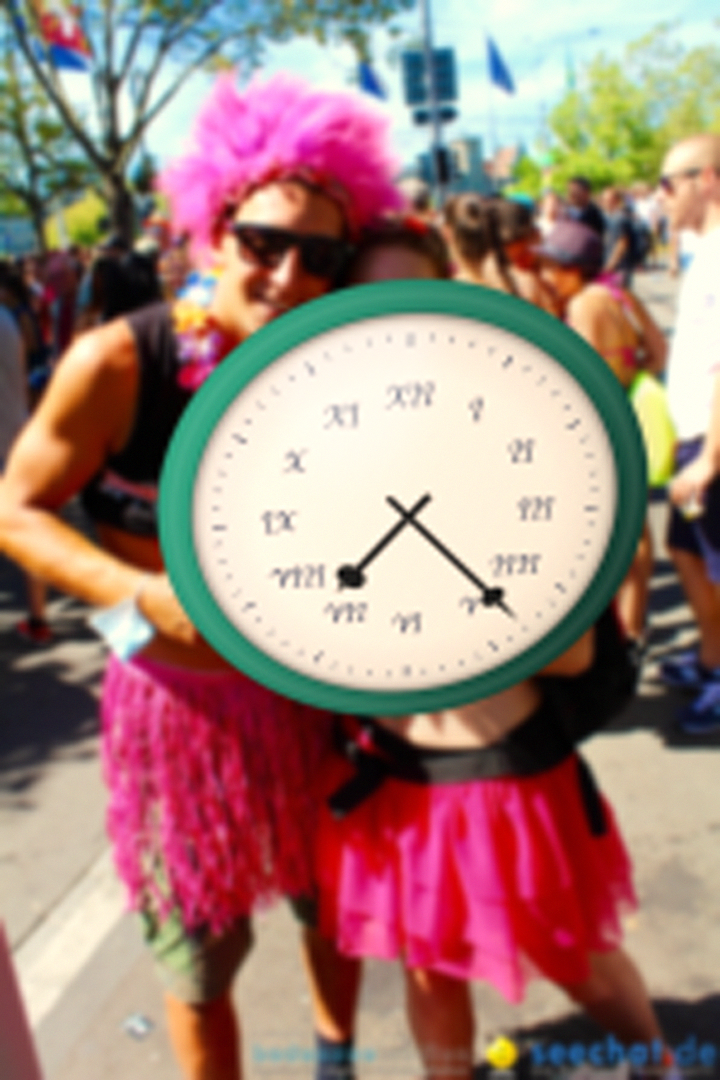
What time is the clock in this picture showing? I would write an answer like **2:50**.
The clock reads **7:23**
